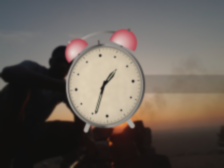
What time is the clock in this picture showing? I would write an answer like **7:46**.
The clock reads **1:34**
